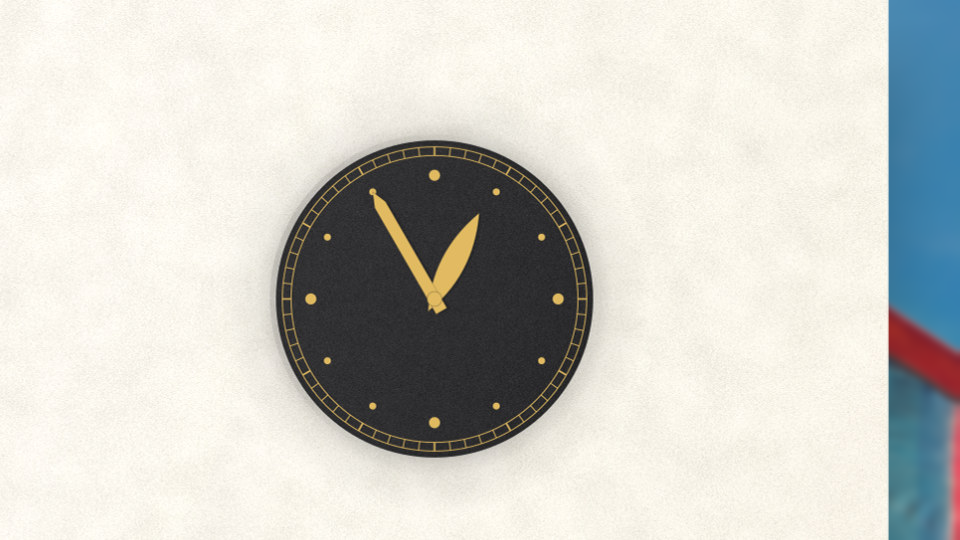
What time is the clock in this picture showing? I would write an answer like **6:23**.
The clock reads **12:55**
